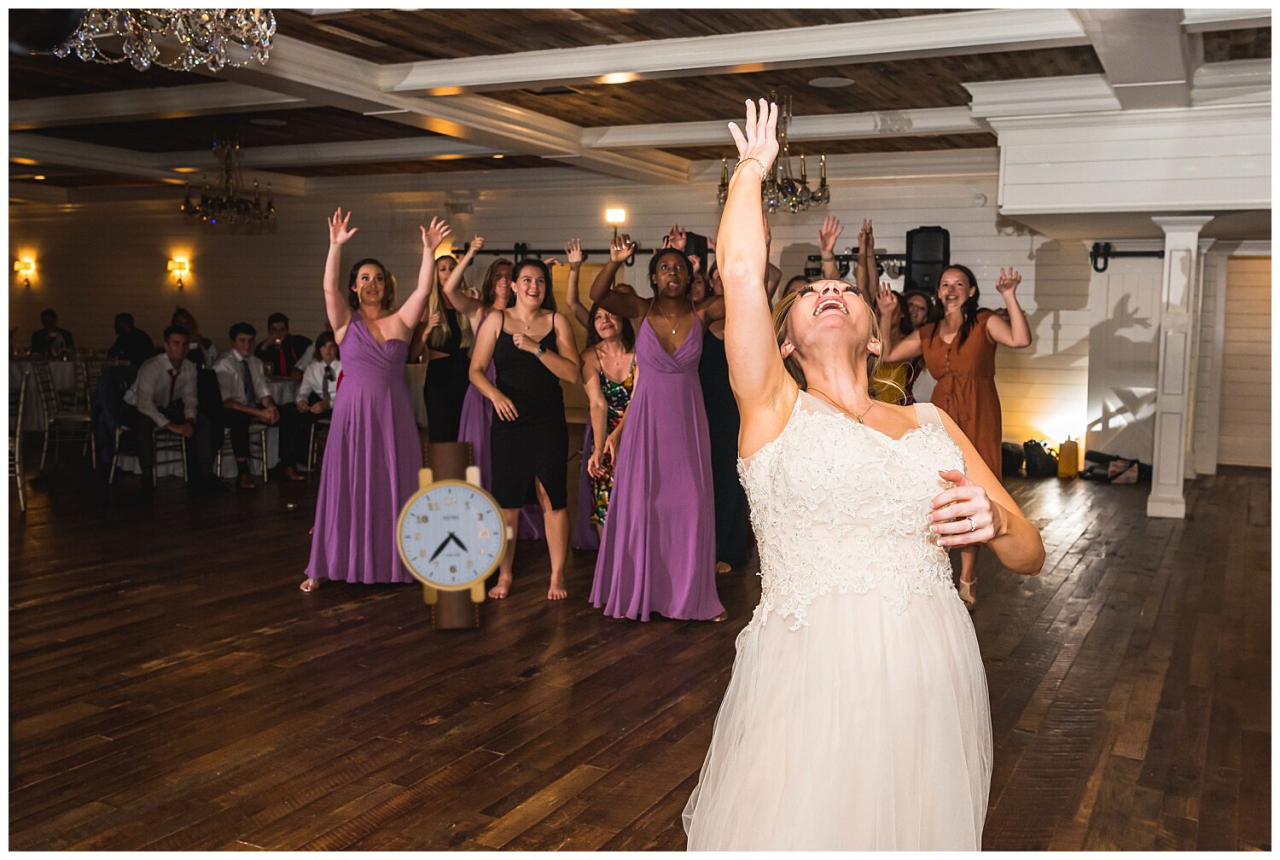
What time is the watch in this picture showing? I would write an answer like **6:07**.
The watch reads **4:37**
